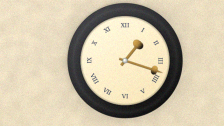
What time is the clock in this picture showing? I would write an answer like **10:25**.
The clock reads **1:18**
